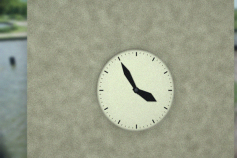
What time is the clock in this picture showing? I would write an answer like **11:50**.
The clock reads **3:55**
